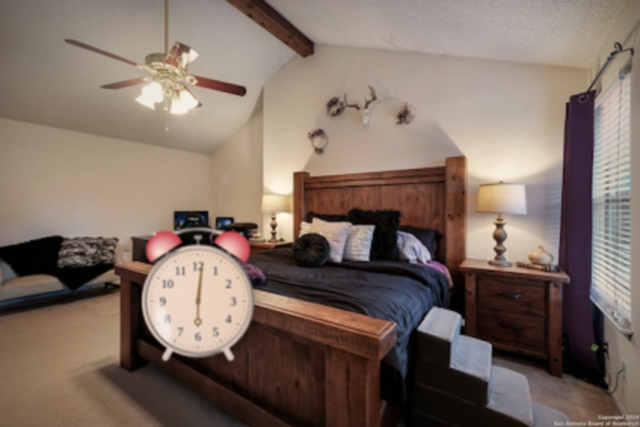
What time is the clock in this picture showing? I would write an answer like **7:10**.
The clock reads **6:01**
